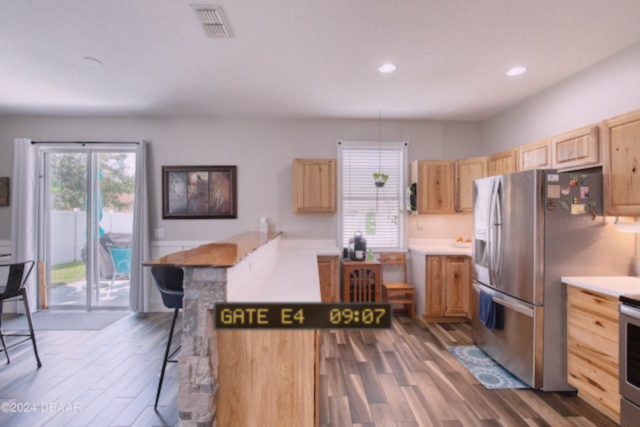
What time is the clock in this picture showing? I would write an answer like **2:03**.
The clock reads **9:07**
